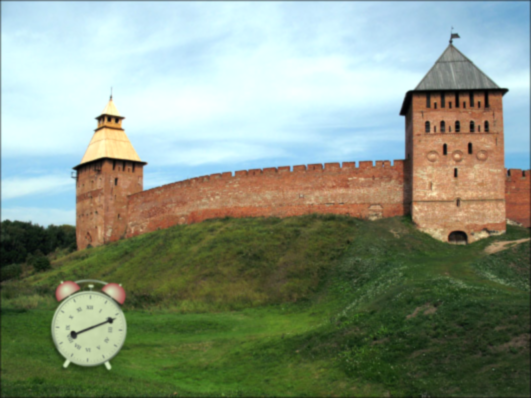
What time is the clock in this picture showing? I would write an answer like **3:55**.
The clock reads **8:11**
